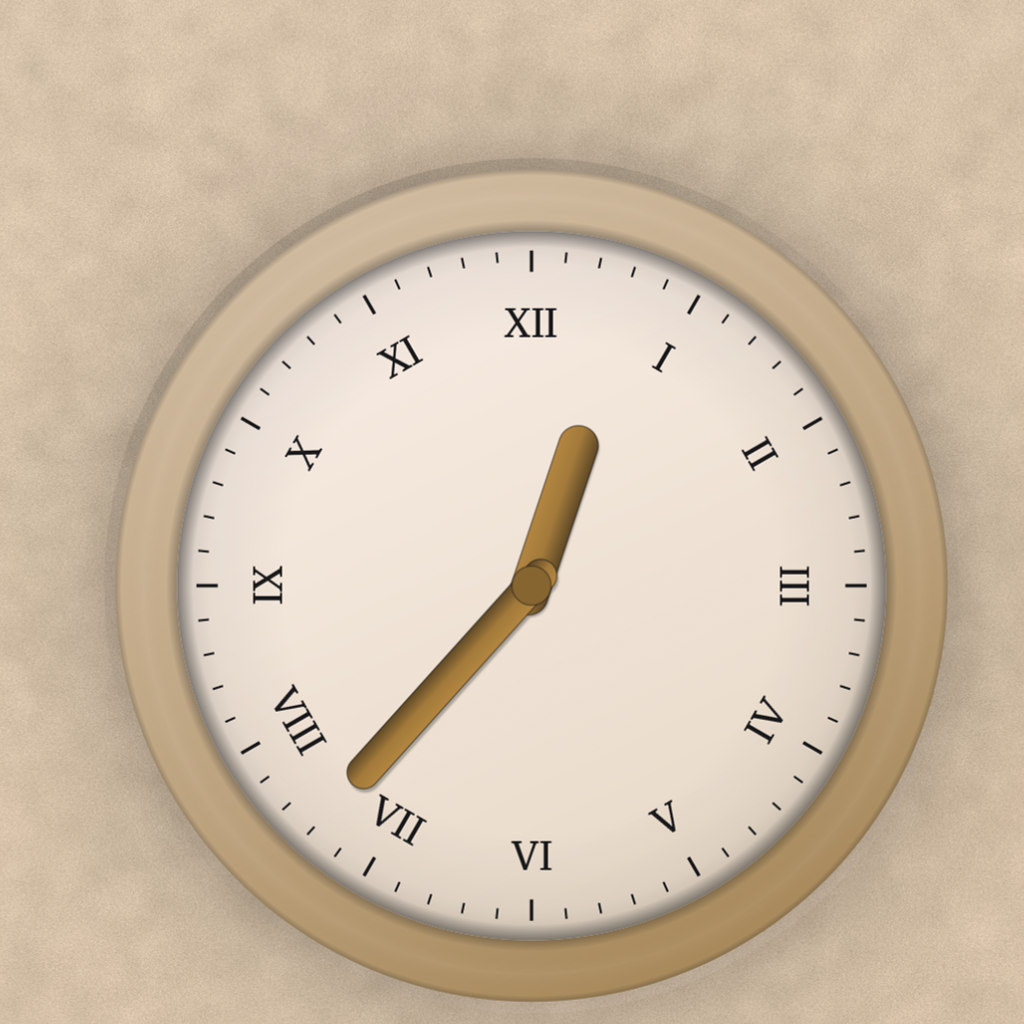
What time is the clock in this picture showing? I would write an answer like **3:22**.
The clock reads **12:37**
